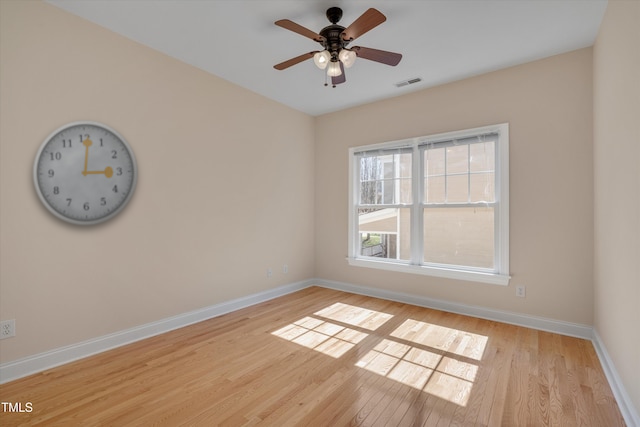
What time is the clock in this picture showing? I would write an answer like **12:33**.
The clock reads **3:01**
